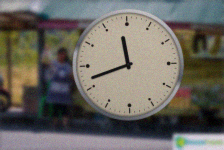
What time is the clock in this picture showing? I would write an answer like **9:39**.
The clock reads **11:42**
